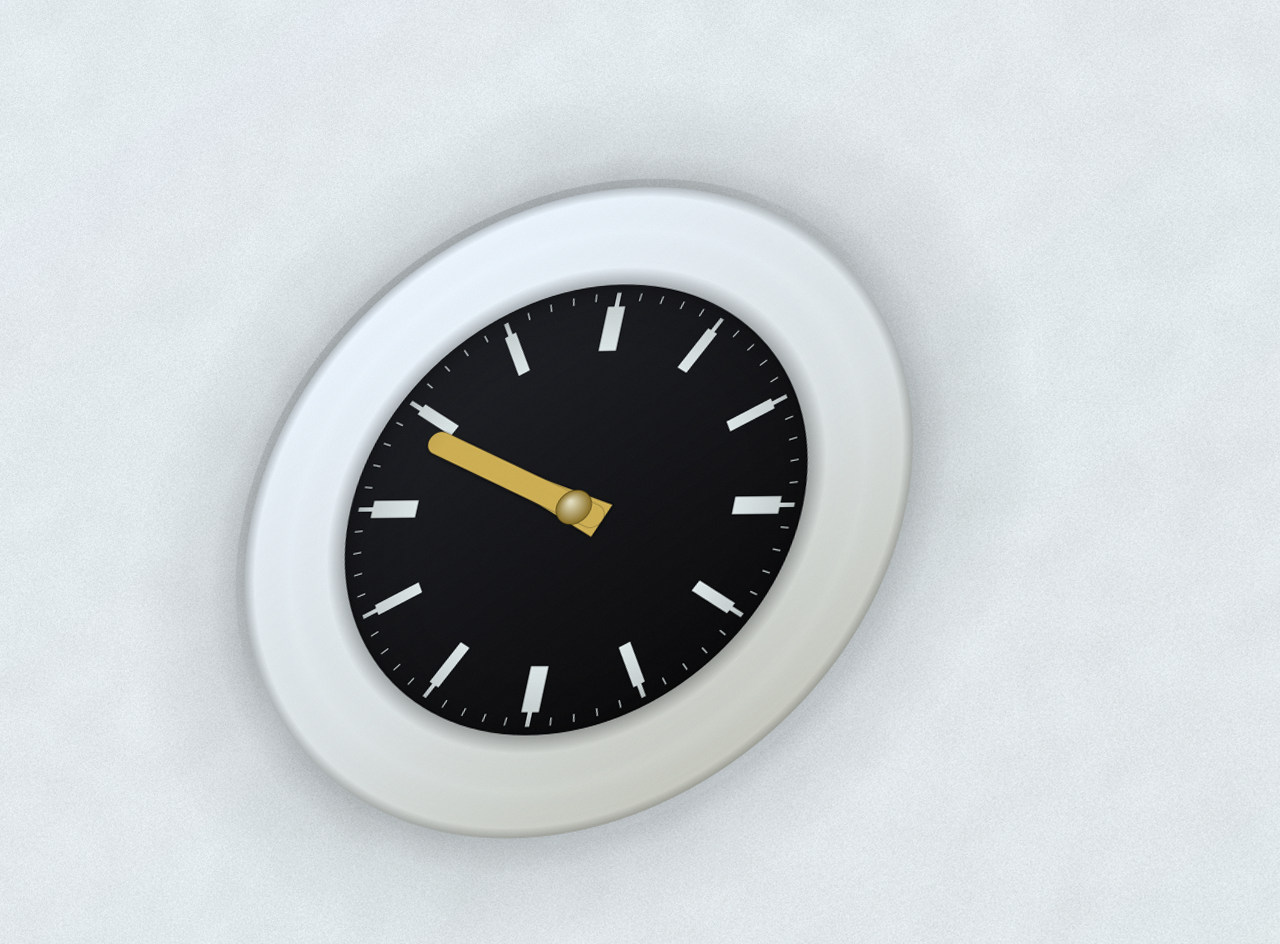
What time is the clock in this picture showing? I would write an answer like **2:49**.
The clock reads **9:49**
